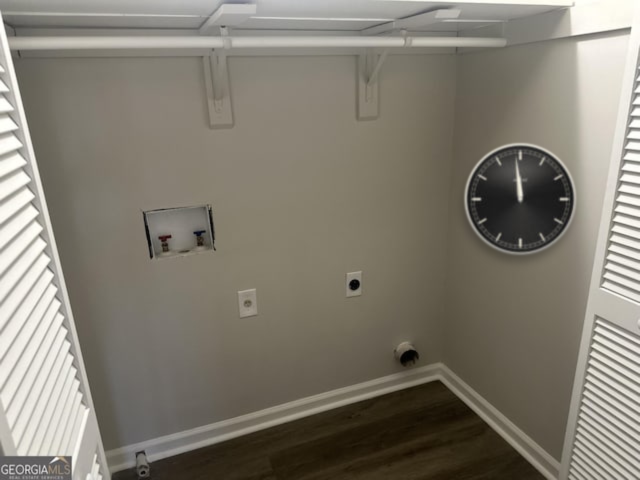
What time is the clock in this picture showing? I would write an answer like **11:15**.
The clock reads **11:59**
